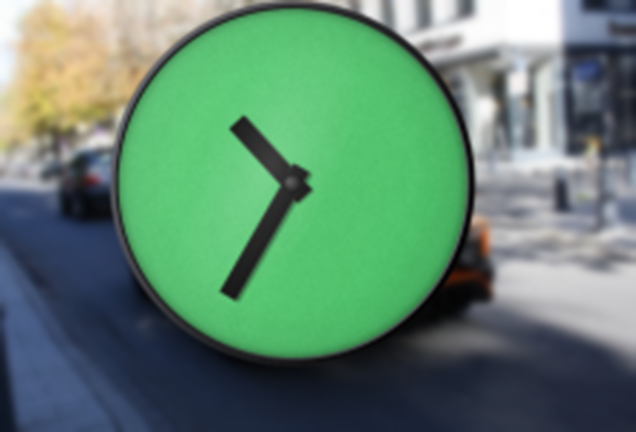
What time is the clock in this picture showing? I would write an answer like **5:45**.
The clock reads **10:35**
